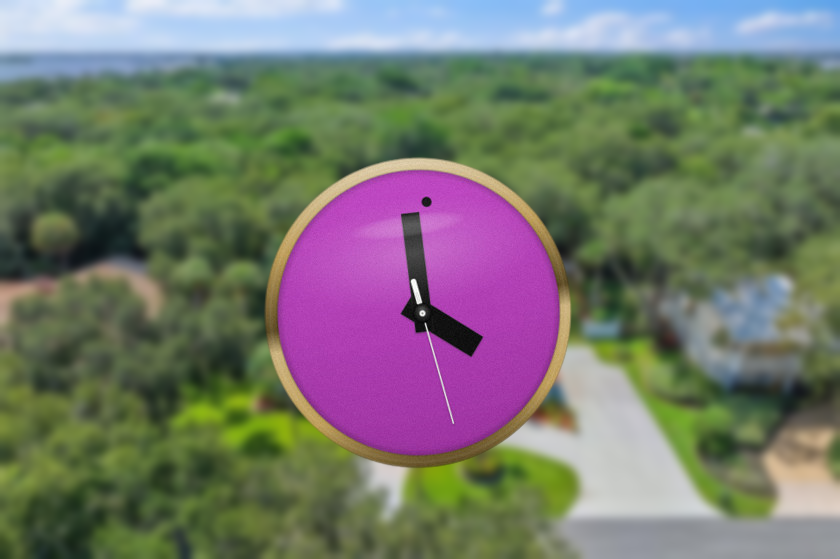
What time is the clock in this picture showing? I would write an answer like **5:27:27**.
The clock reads **3:58:27**
